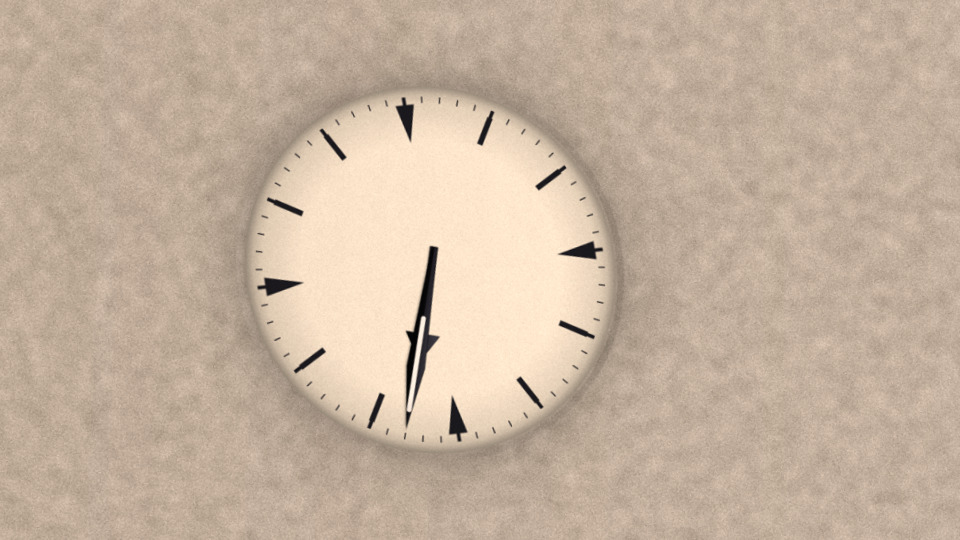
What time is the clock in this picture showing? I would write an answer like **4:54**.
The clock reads **6:33**
